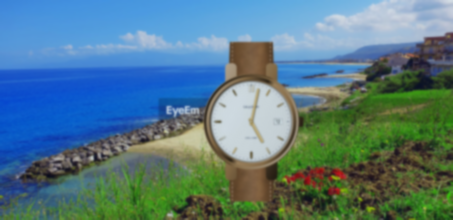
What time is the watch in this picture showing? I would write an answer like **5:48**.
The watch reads **5:02**
